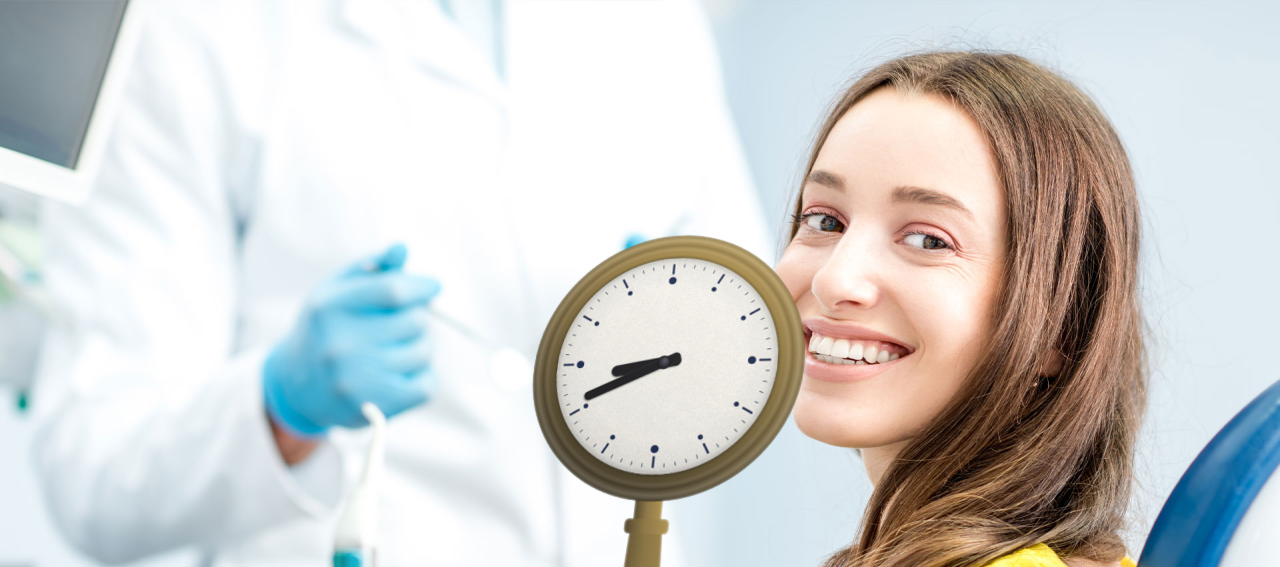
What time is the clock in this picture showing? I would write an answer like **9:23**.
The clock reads **8:41**
